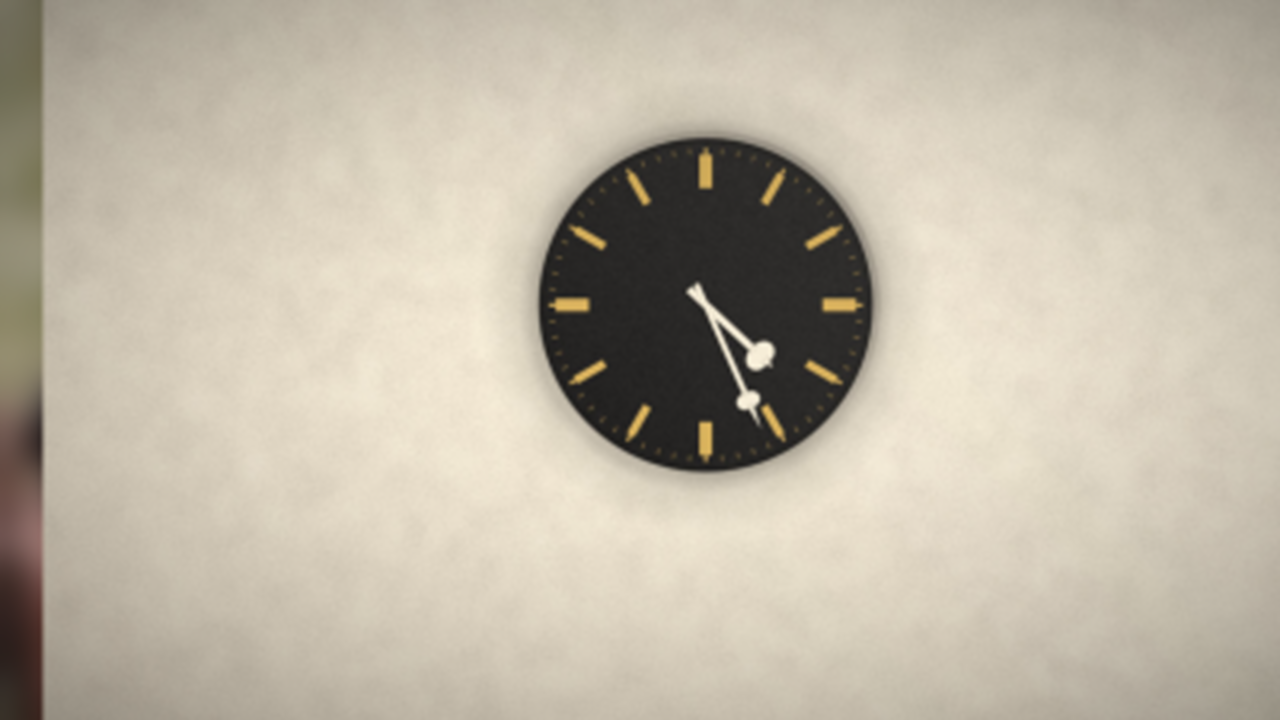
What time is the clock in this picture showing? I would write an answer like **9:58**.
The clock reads **4:26**
